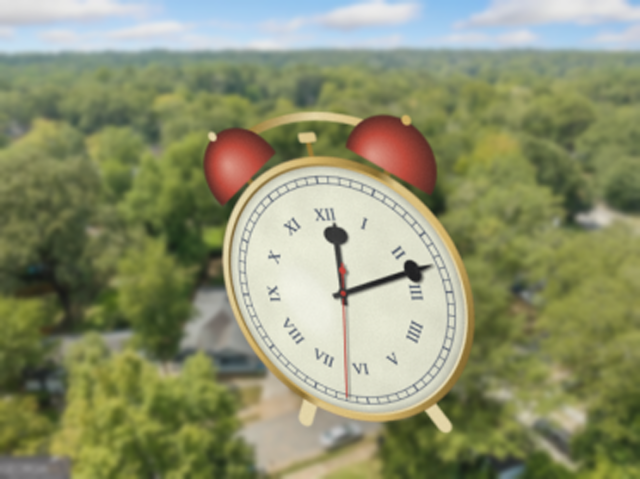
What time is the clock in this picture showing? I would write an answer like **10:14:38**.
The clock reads **12:12:32**
